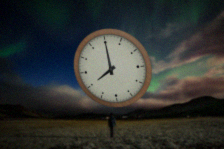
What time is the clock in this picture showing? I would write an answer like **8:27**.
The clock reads **8:00**
